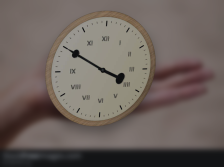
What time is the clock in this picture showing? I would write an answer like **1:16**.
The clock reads **3:50**
